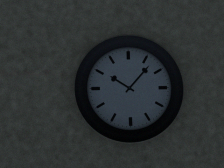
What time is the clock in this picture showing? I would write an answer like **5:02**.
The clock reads **10:07**
